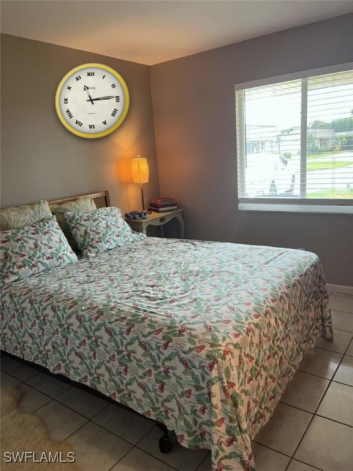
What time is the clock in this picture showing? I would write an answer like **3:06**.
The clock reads **11:14**
